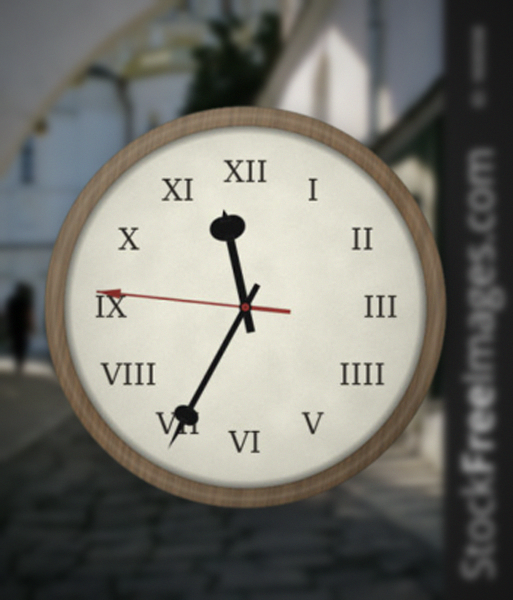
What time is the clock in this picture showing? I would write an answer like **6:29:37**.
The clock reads **11:34:46**
